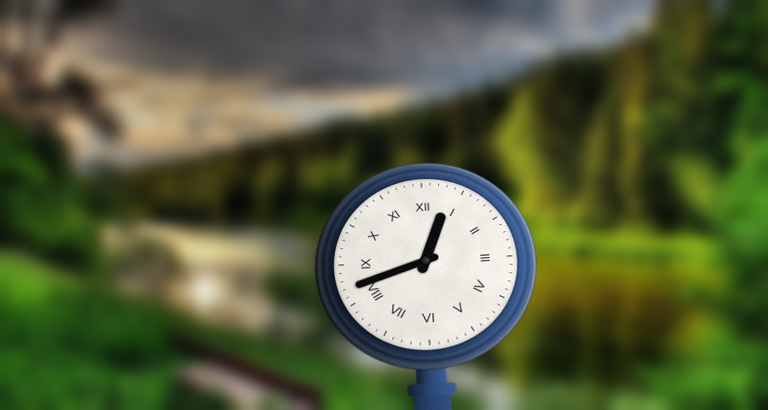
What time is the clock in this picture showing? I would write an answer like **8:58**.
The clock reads **12:42**
